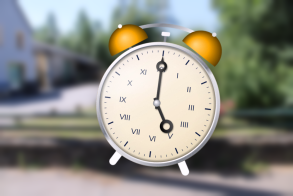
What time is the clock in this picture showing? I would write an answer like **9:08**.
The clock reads **5:00**
